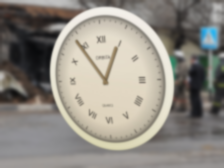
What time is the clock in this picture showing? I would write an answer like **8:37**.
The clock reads **12:54**
